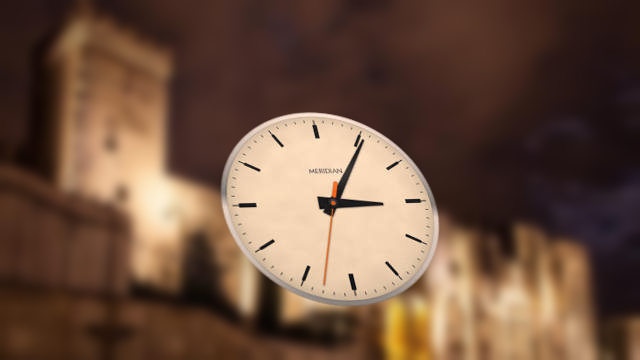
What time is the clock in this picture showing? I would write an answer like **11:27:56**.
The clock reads **3:05:33**
